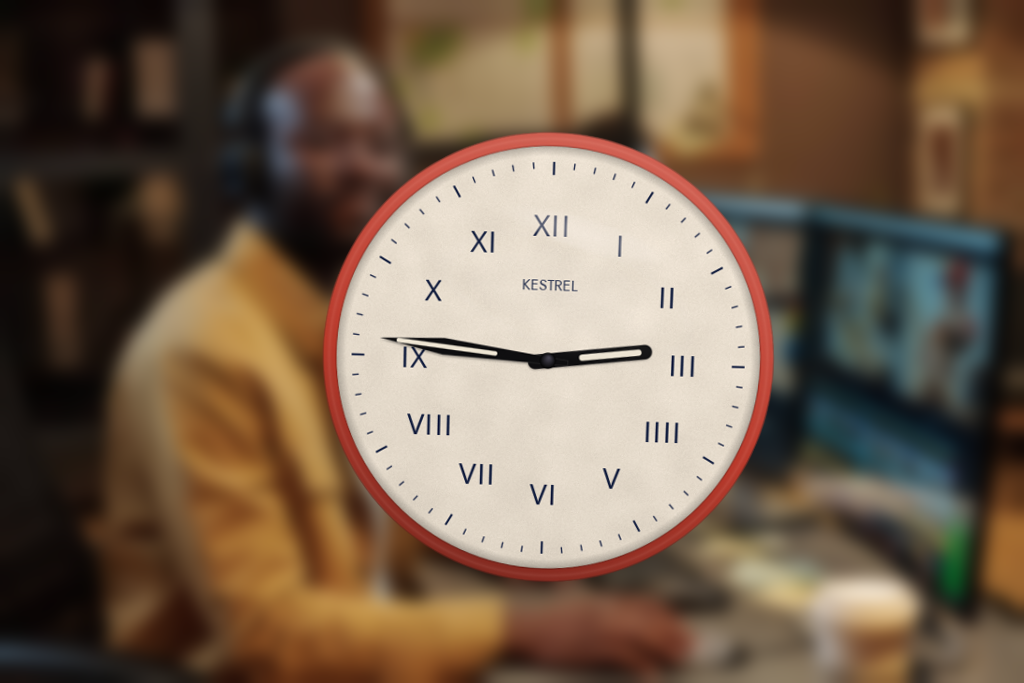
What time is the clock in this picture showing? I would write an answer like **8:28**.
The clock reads **2:46**
